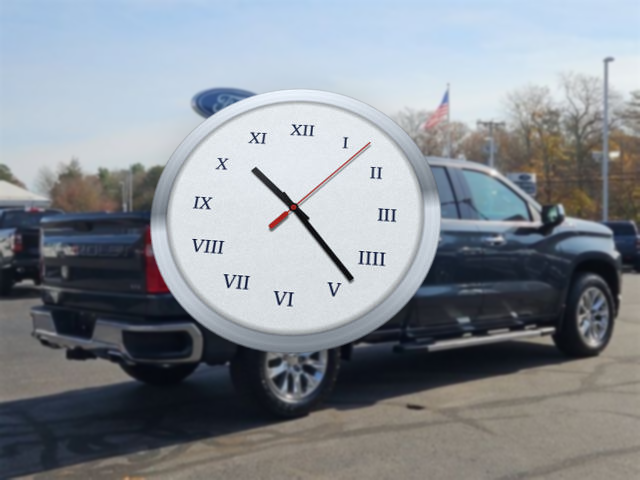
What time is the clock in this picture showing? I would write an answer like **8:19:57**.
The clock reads **10:23:07**
